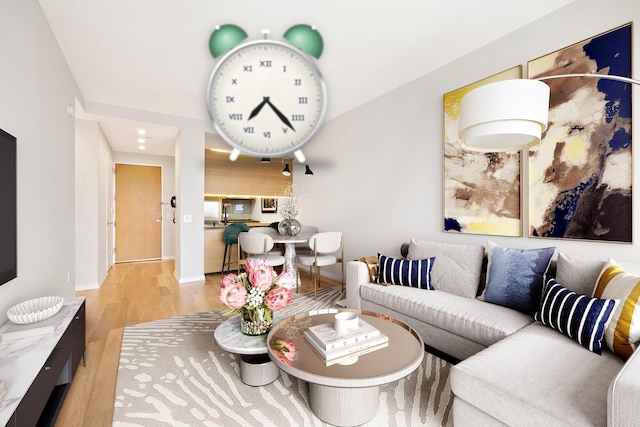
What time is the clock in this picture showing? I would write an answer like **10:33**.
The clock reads **7:23**
